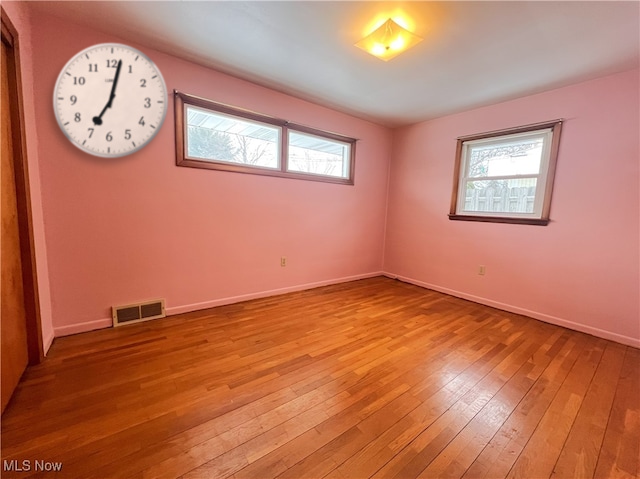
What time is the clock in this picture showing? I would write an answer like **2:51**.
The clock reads **7:02**
